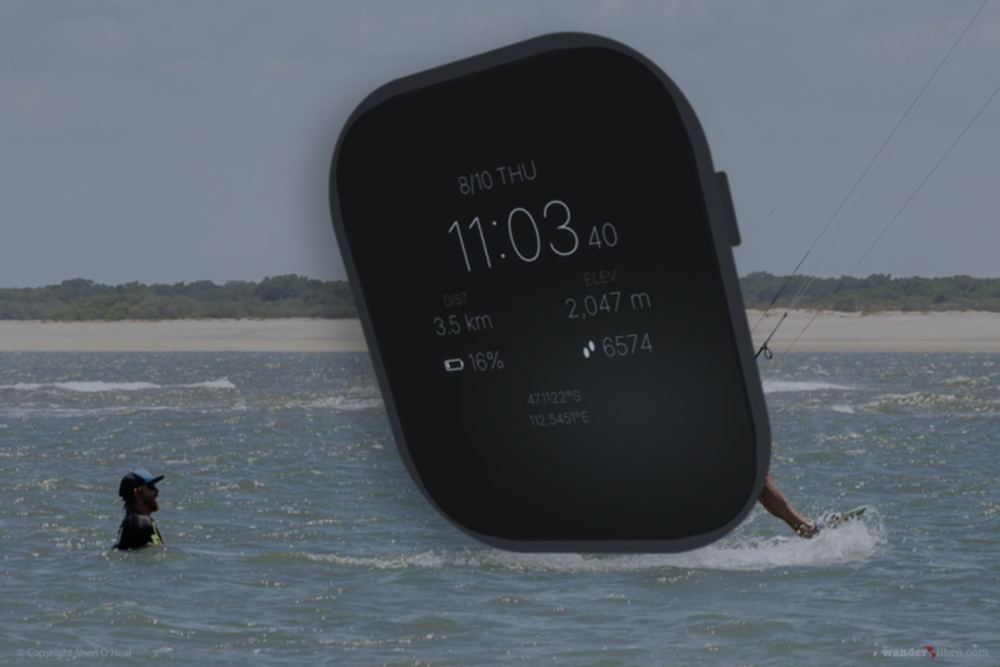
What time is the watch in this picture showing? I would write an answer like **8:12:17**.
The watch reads **11:03:40**
